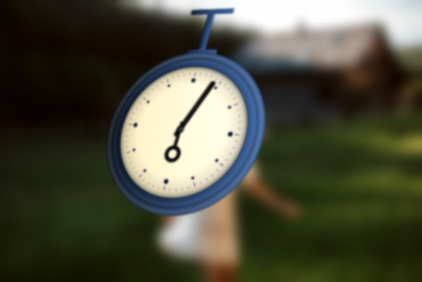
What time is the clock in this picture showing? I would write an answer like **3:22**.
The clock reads **6:04**
